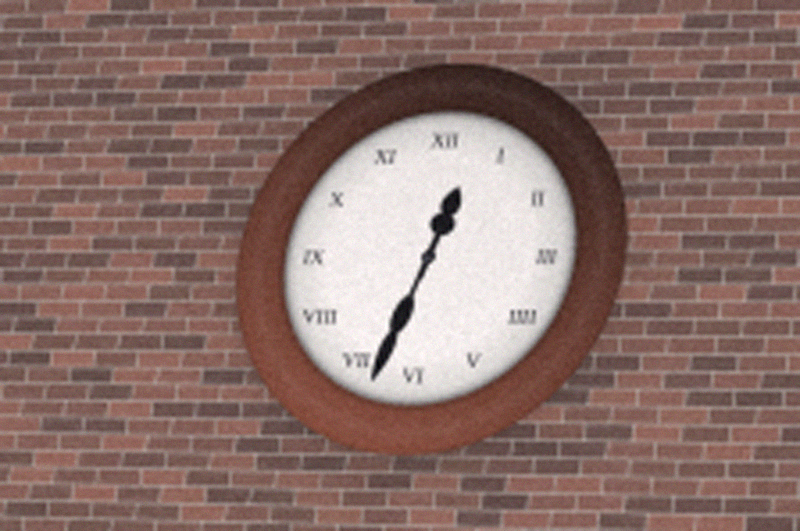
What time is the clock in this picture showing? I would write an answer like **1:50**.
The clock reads **12:33**
